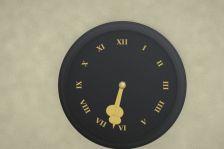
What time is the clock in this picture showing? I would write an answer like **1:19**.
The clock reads **6:32**
